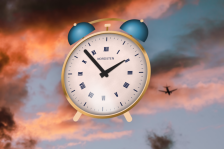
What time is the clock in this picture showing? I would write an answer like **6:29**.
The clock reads **1:53**
